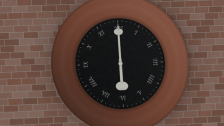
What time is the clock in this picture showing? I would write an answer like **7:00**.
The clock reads **6:00**
